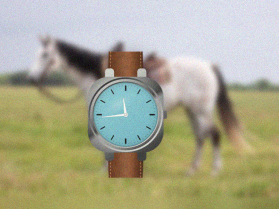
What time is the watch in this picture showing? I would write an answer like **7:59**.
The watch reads **11:44**
